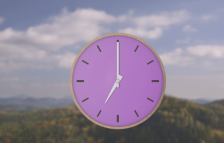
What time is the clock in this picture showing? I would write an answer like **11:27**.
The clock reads **7:00**
